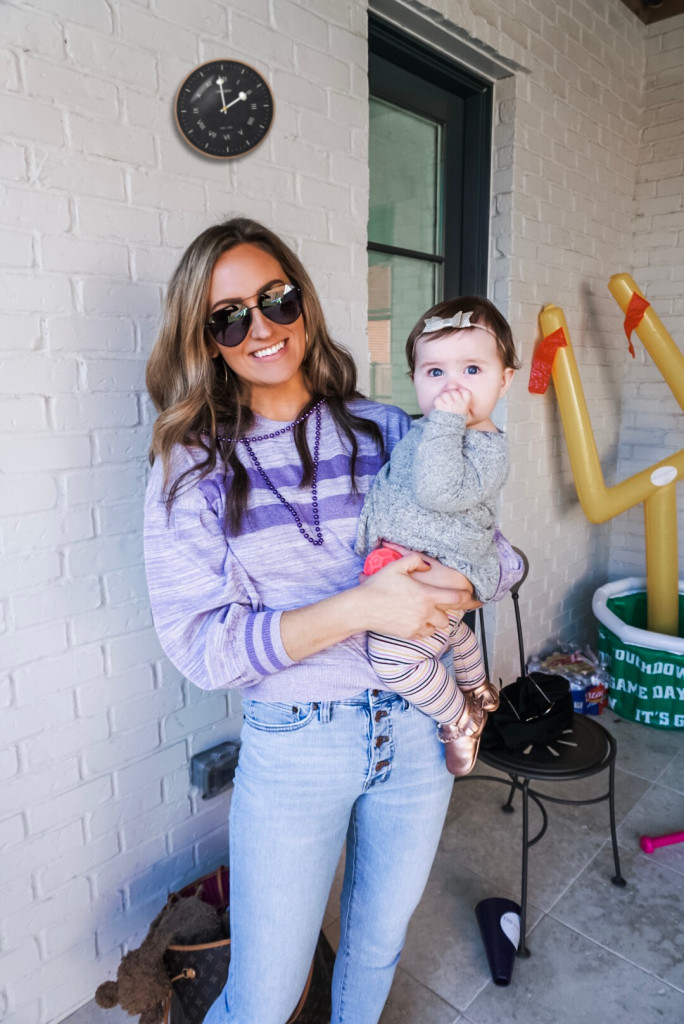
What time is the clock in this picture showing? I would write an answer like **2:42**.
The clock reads **1:59**
